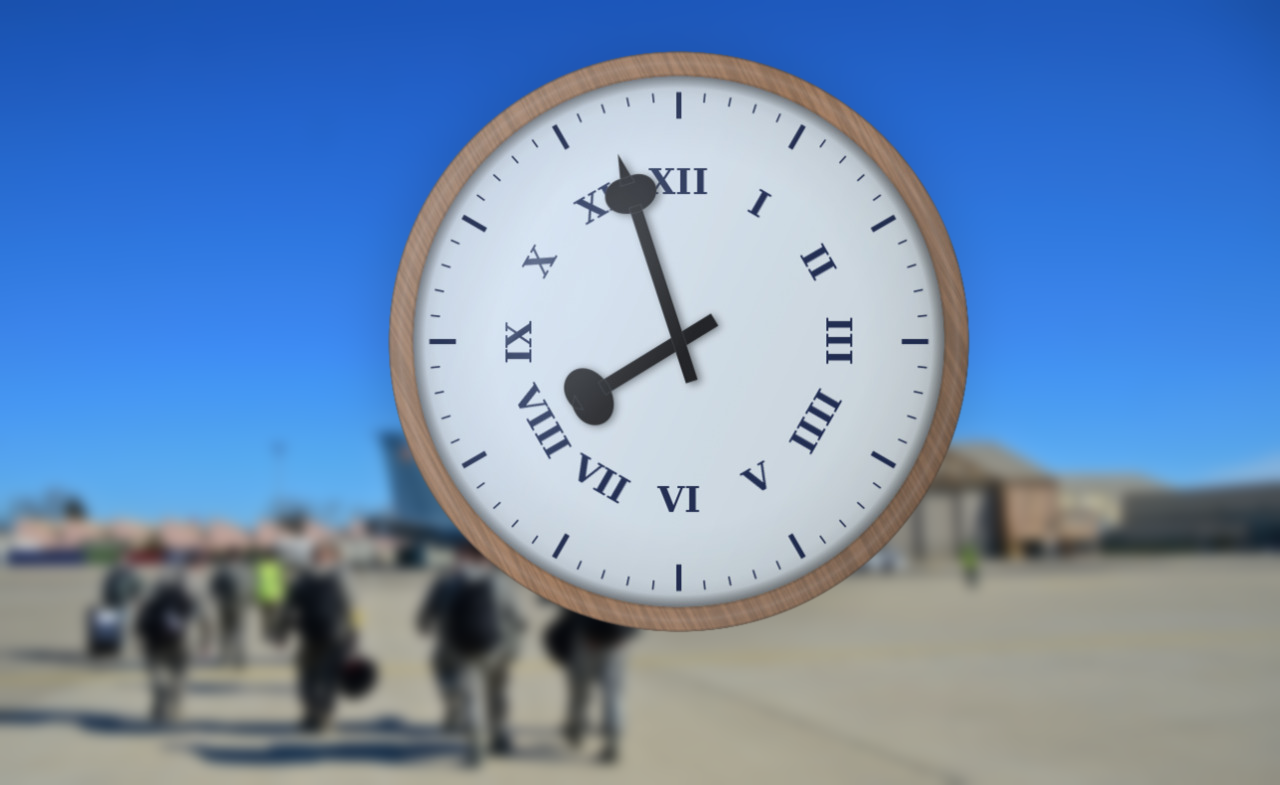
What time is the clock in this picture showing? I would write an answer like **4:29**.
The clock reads **7:57**
